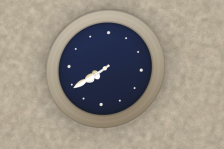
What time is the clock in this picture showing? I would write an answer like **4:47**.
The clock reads **7:39**
